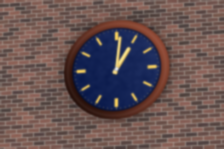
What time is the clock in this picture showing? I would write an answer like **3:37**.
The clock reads **1:01**
